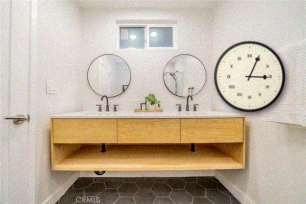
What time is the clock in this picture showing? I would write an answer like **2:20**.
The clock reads **3:04**
